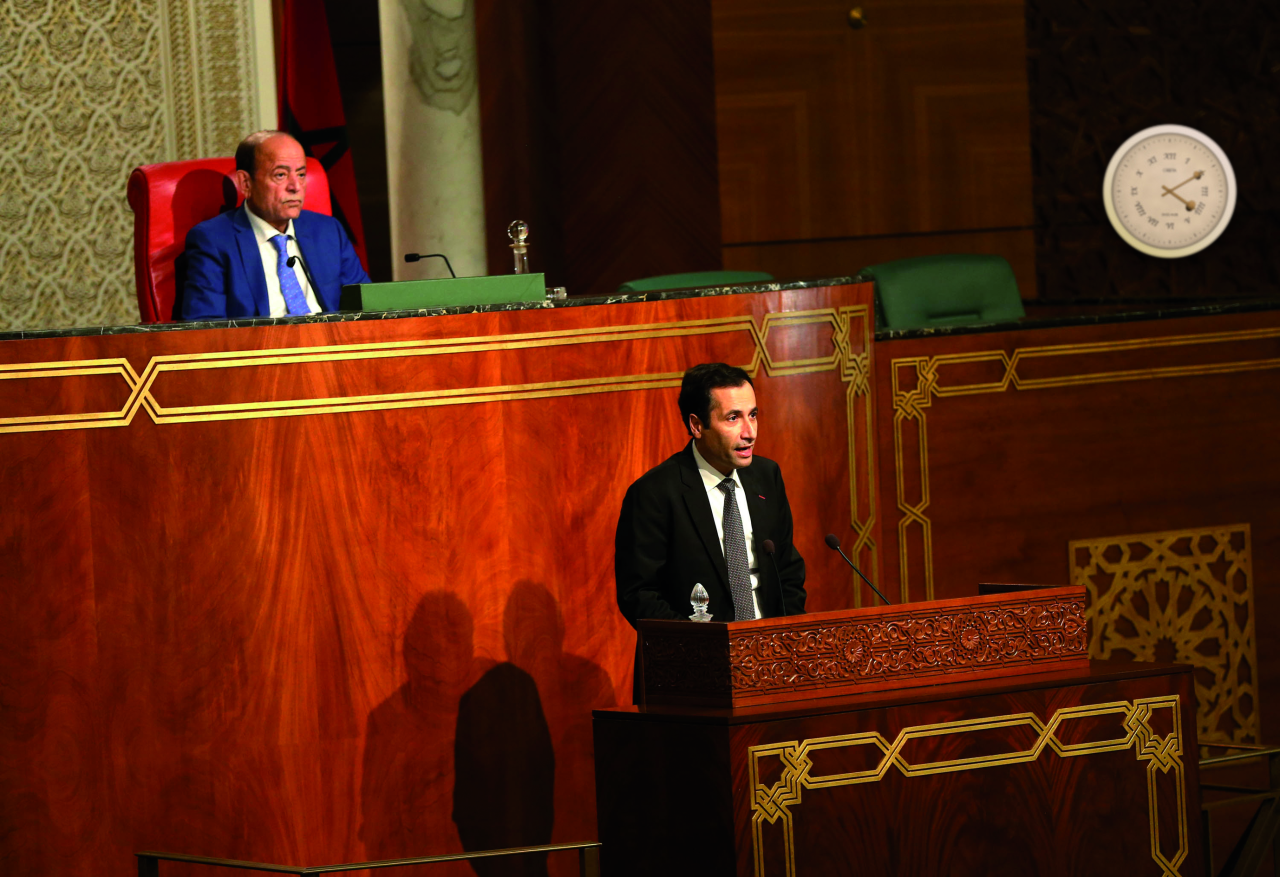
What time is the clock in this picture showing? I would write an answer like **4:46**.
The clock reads **4:10**
